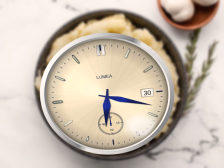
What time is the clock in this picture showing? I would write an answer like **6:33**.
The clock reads **6:18**
